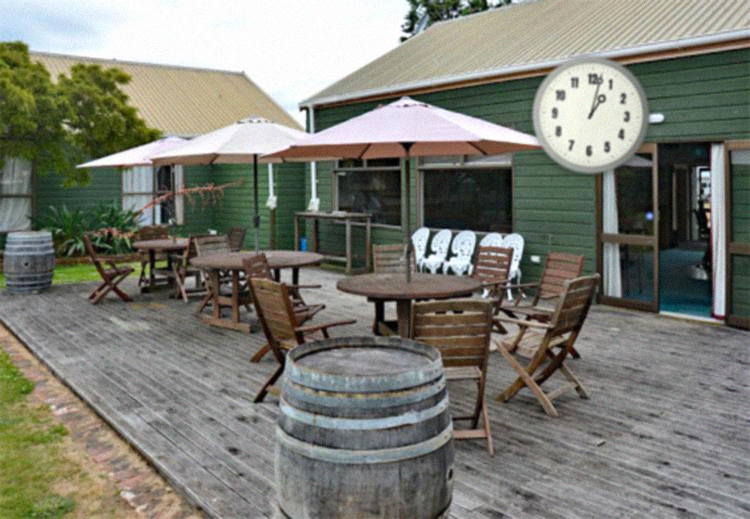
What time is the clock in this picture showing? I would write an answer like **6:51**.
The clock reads **1:02**
